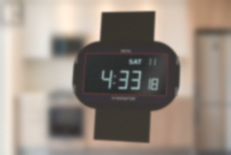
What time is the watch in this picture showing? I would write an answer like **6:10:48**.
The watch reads **4:33:18**
